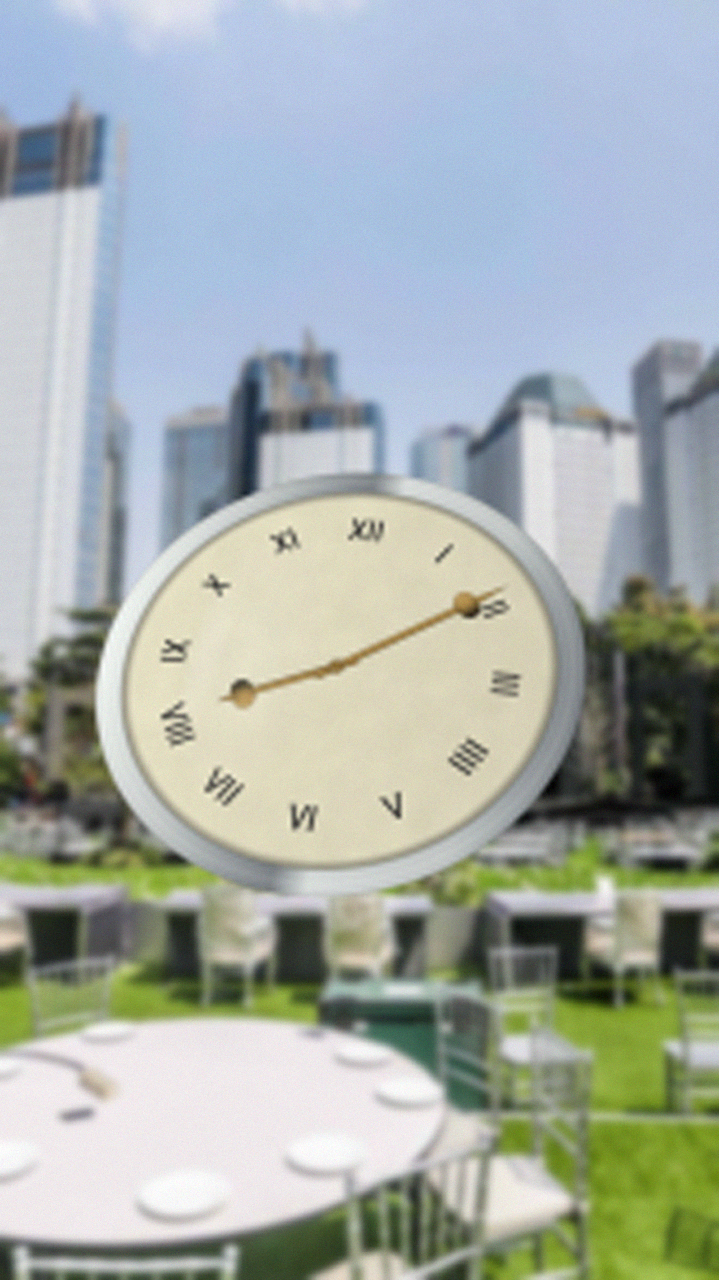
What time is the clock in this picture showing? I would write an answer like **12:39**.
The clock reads **8:09**
